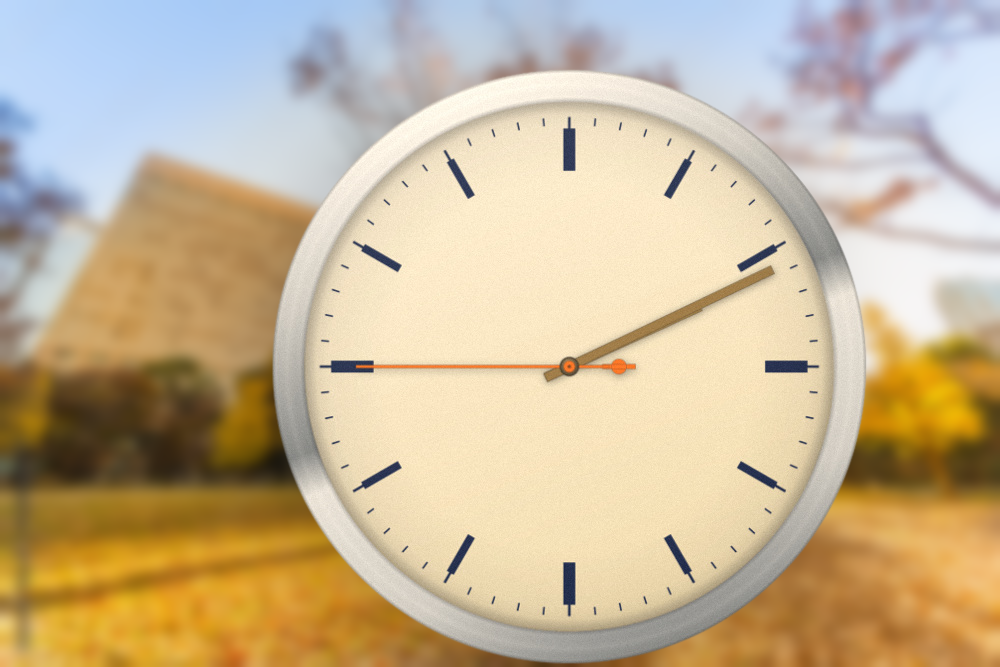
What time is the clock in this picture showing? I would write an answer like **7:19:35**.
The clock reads **2:10:45**
